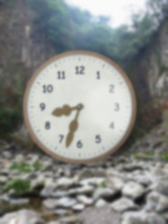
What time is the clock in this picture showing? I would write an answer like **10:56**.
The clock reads **8:33**
